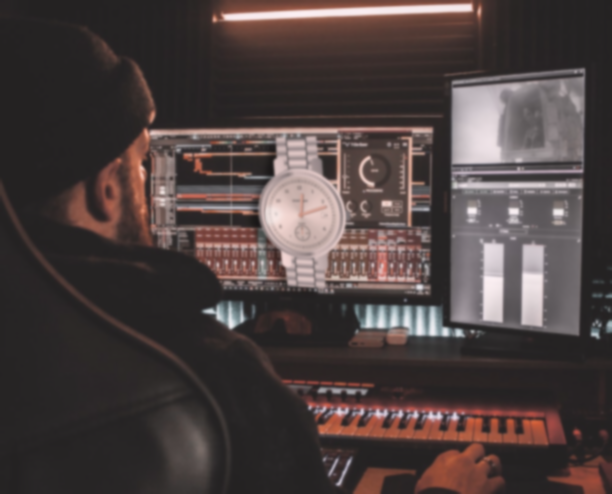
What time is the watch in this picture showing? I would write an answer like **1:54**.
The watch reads **12:12**
